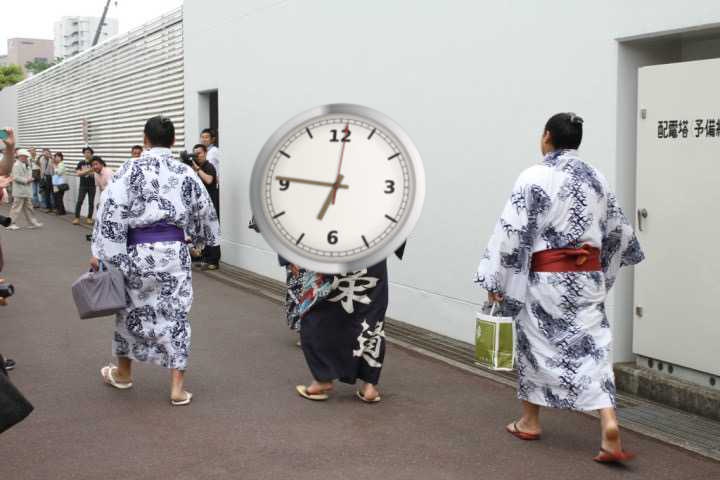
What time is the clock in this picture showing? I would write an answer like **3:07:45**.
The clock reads **6:46:01**
